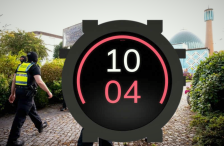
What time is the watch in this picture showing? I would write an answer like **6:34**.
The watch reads **10:04**
